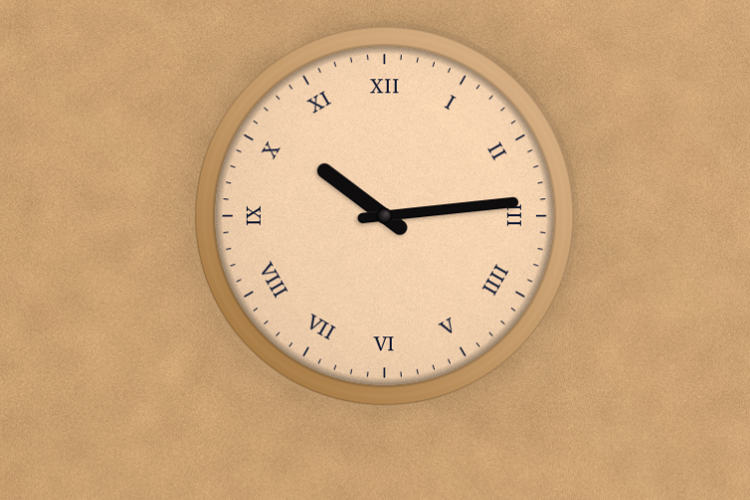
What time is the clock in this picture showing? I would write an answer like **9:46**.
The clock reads **10:14**
